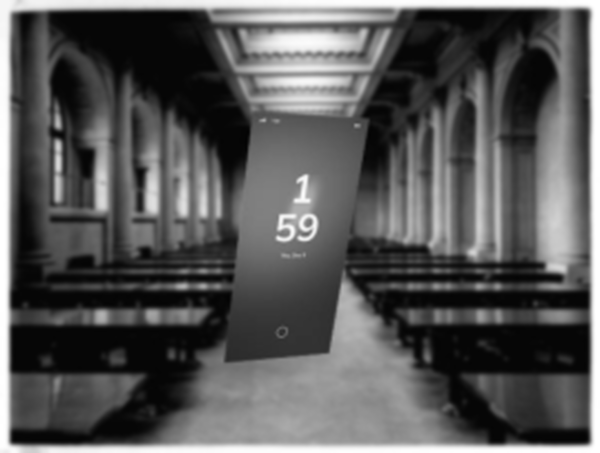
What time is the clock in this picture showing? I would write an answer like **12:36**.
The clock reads **1:59**
